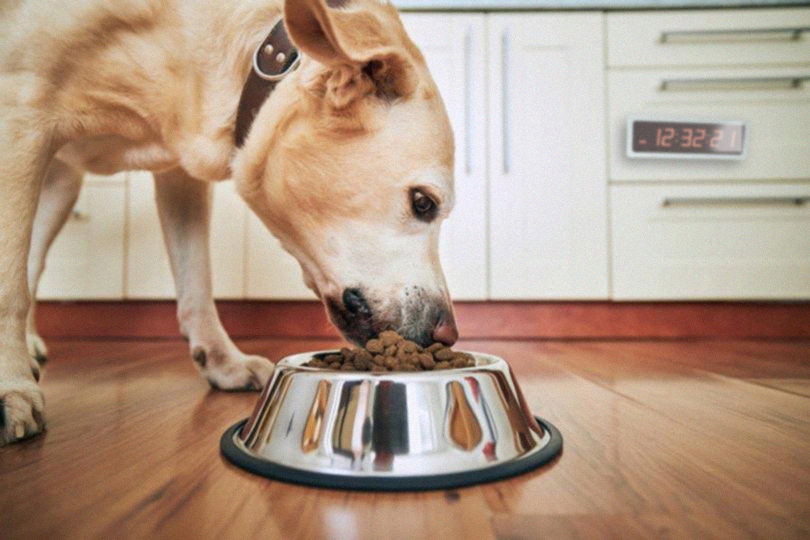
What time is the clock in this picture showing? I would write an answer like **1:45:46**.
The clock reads **12:32:21**
